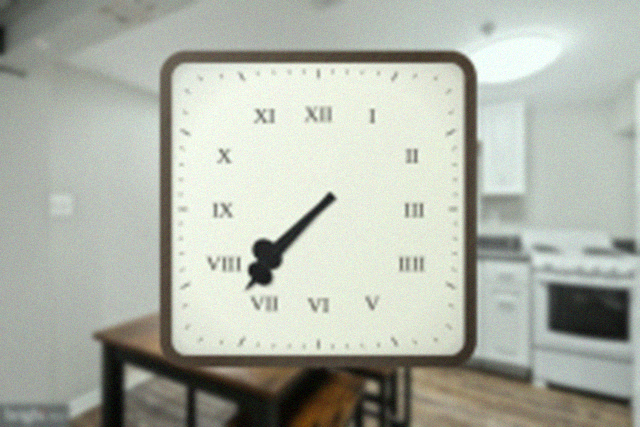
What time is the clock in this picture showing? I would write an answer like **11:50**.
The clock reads **7:37**
